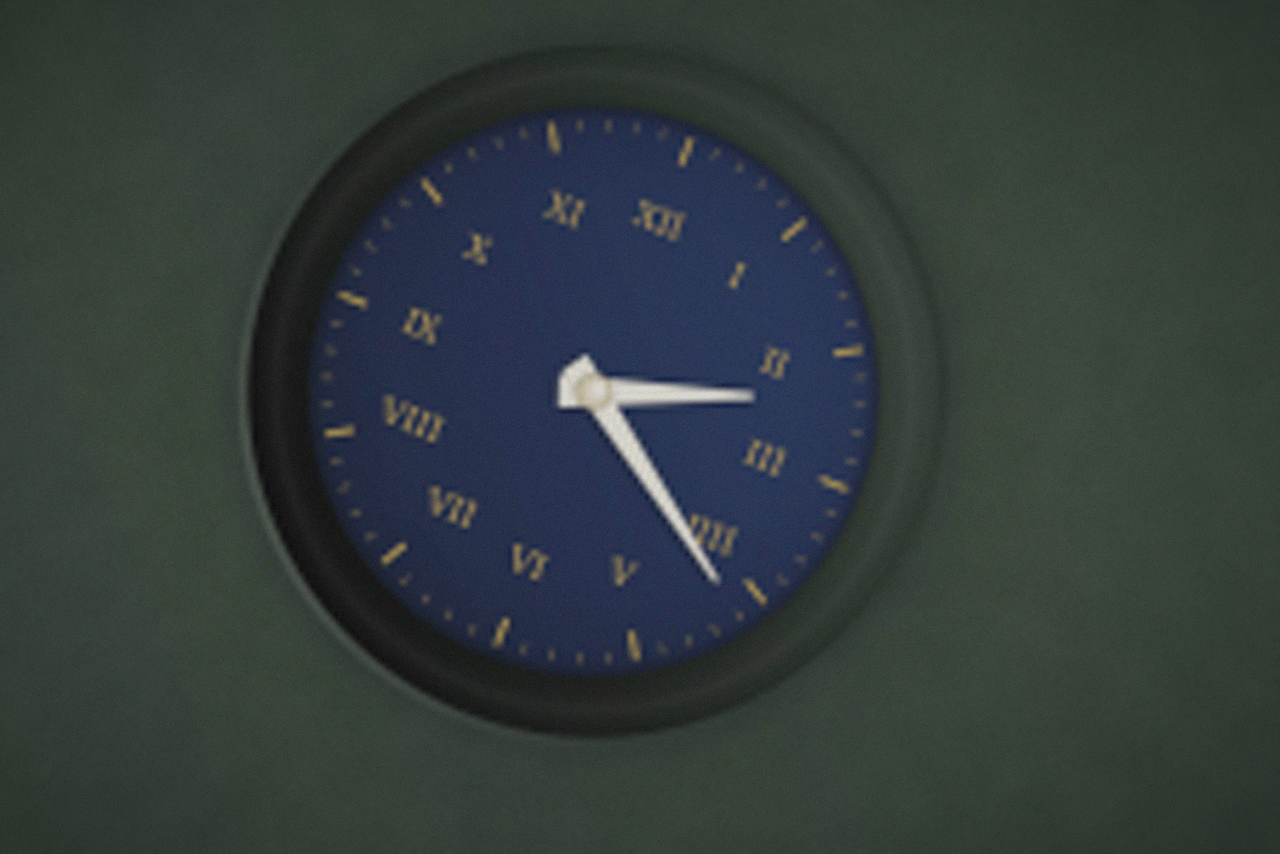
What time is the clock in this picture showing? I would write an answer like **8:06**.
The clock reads **2:21**
